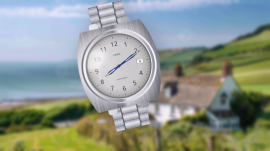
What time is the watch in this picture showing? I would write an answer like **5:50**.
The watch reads **8:11**
